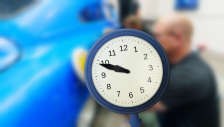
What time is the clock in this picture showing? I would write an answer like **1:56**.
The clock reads **9:49**
